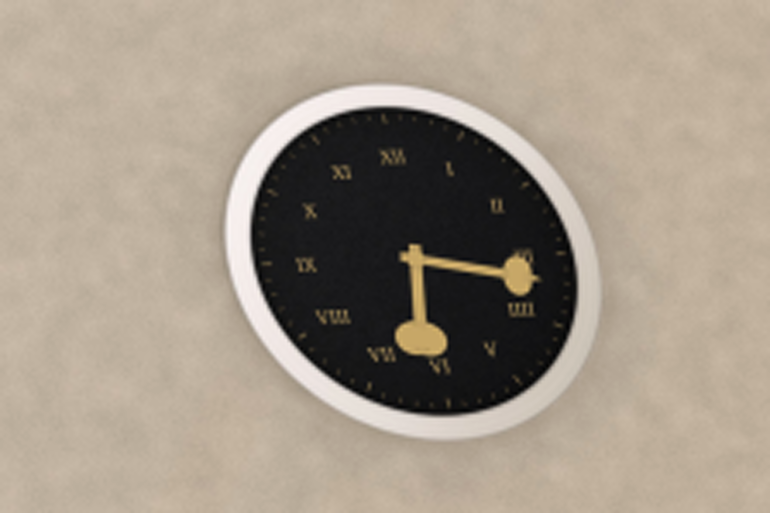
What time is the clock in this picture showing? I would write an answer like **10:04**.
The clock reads **6:17**
